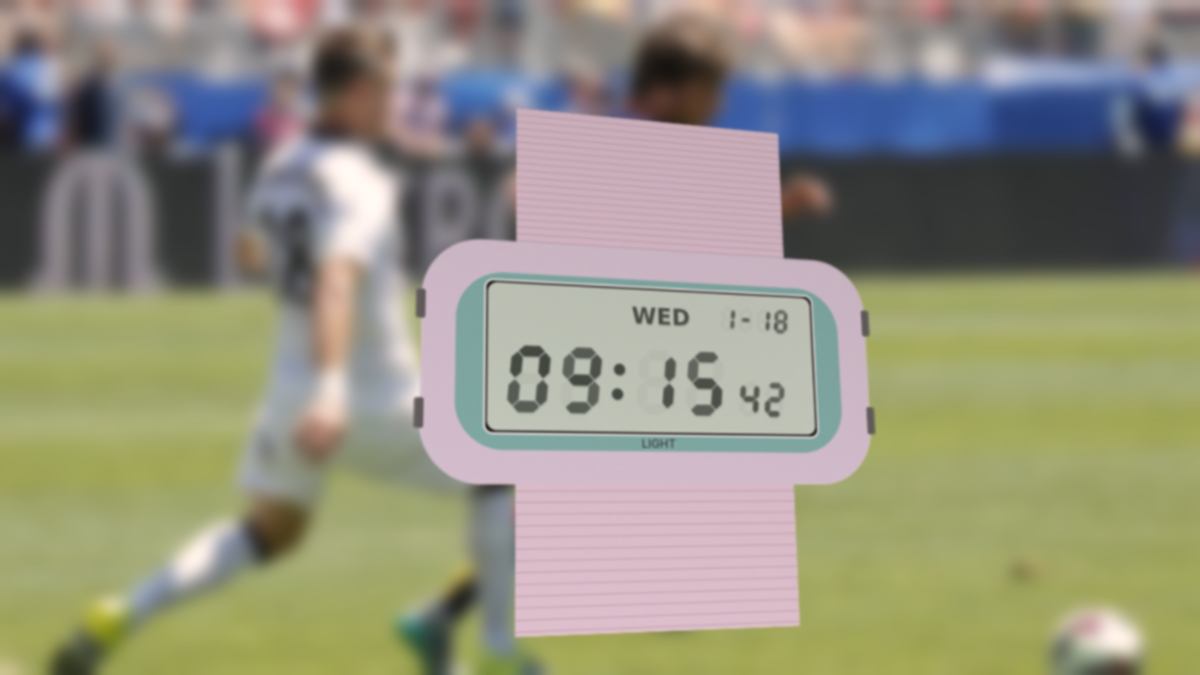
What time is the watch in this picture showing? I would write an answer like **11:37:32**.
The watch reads **9:15:42**
